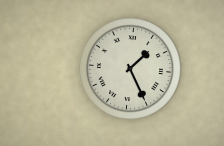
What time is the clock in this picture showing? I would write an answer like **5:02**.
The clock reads **1:25**
